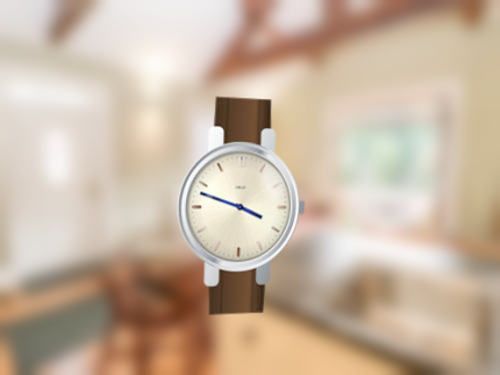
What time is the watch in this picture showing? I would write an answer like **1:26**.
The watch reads **3:48**
